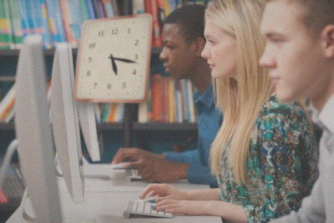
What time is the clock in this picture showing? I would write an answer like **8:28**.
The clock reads **5:17**
